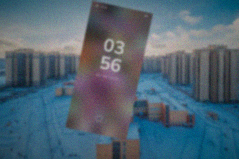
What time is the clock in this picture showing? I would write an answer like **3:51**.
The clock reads **3:56**
